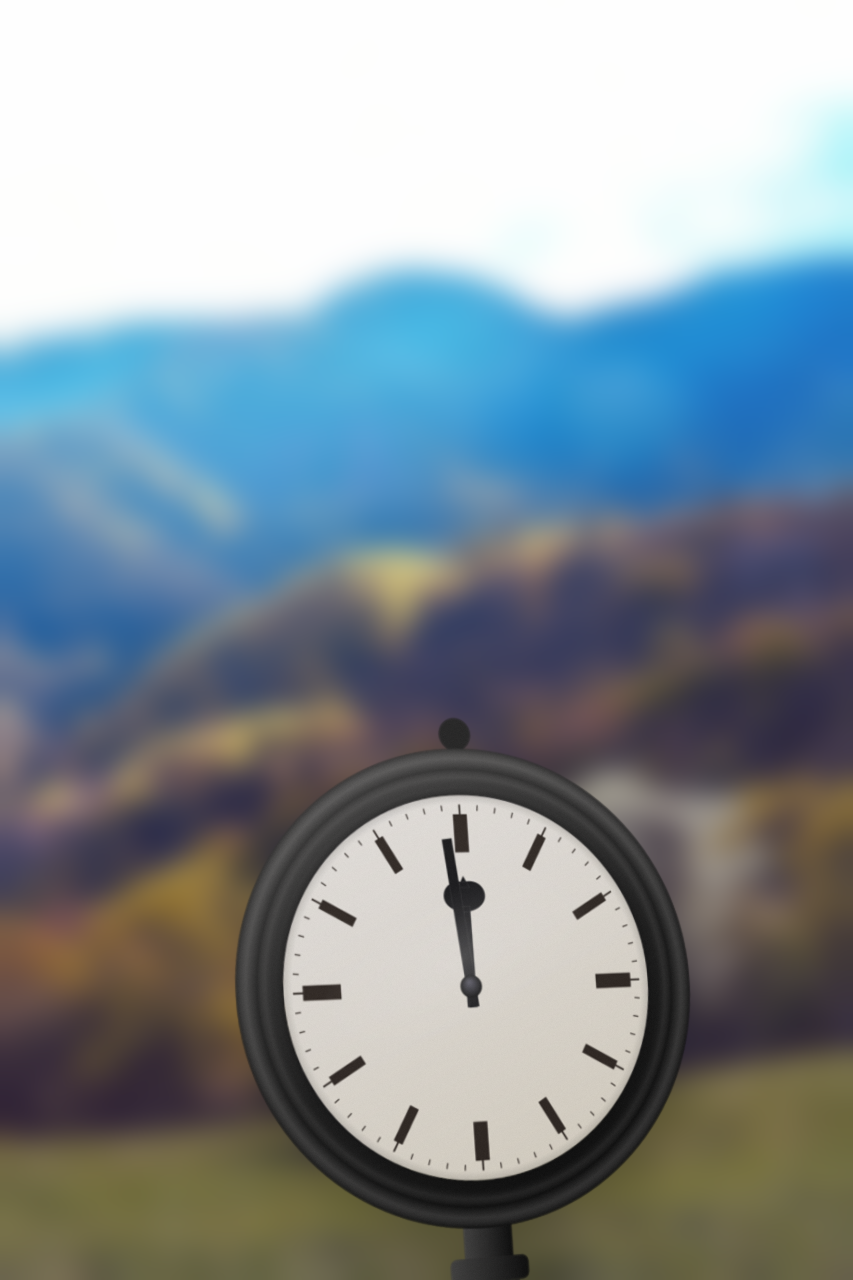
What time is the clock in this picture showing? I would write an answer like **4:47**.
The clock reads **11:59**
